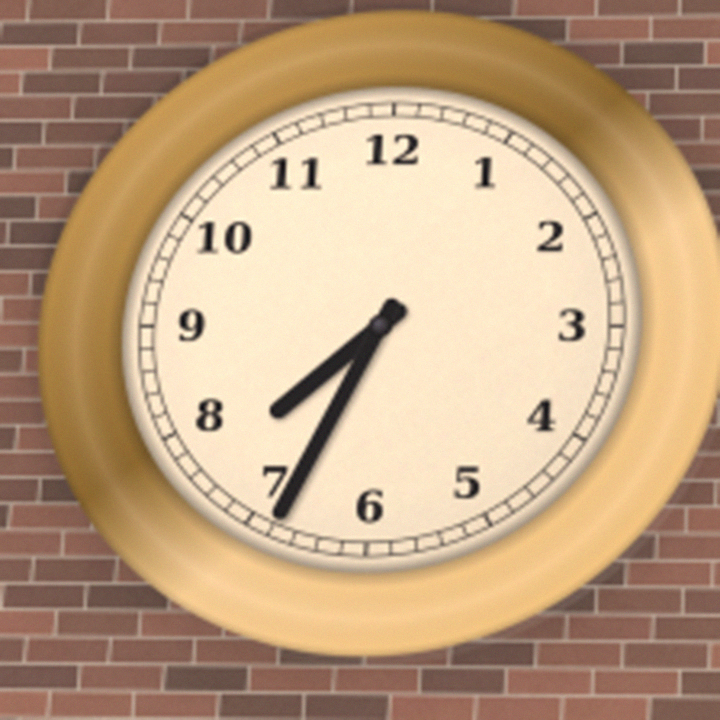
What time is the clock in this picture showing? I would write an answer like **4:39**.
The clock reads **7:34**
